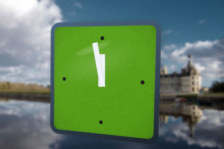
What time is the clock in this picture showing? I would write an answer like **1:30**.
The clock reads **11:58**
